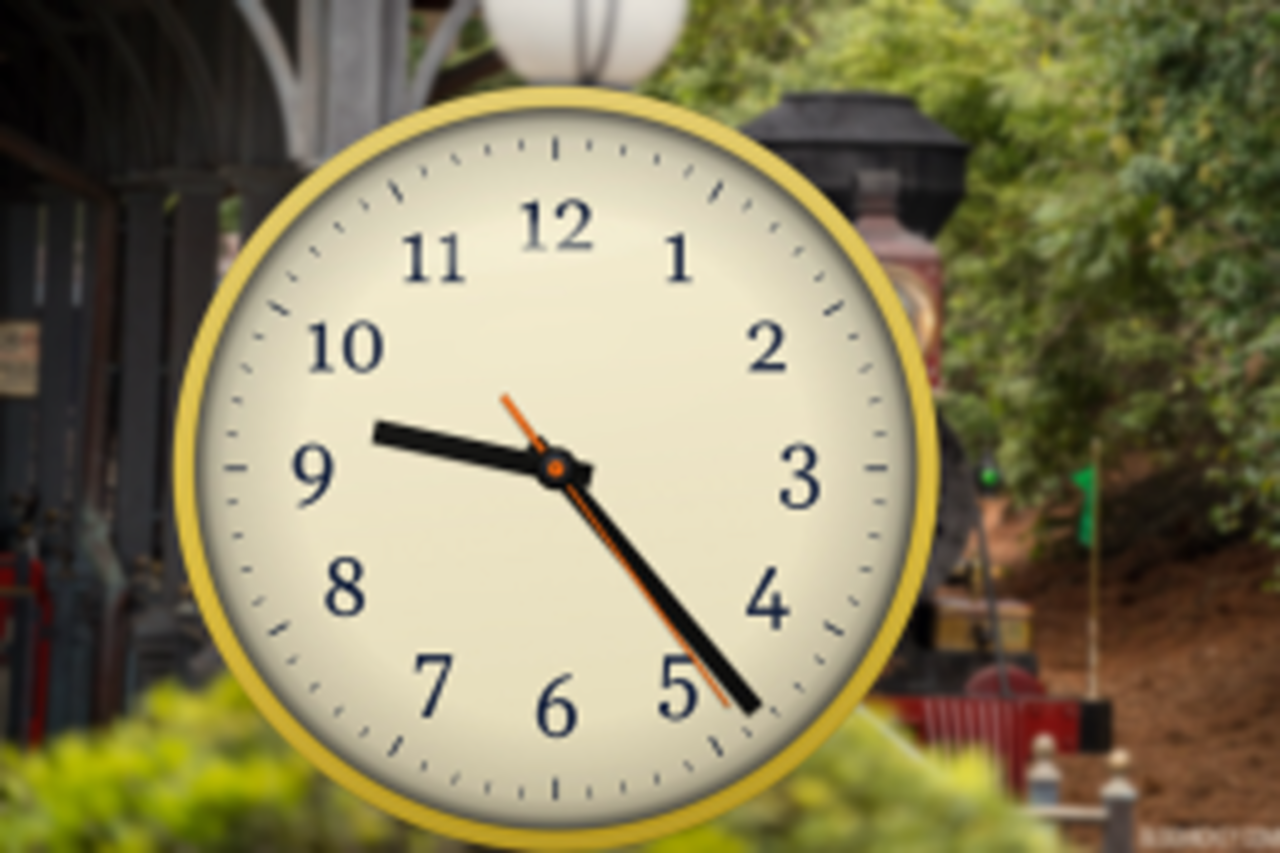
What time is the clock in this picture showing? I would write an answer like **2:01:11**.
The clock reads **9:23:24**
